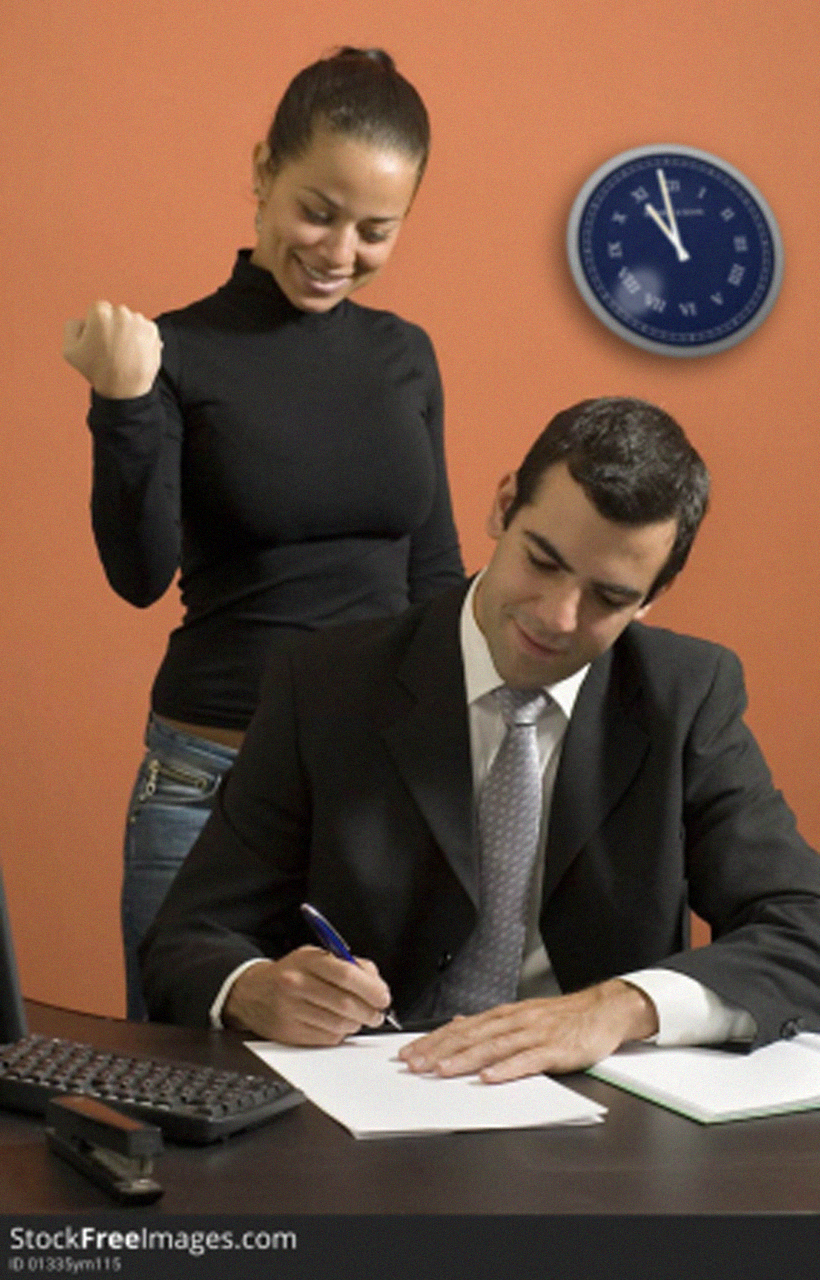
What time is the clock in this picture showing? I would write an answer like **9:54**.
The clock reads **10:59**
